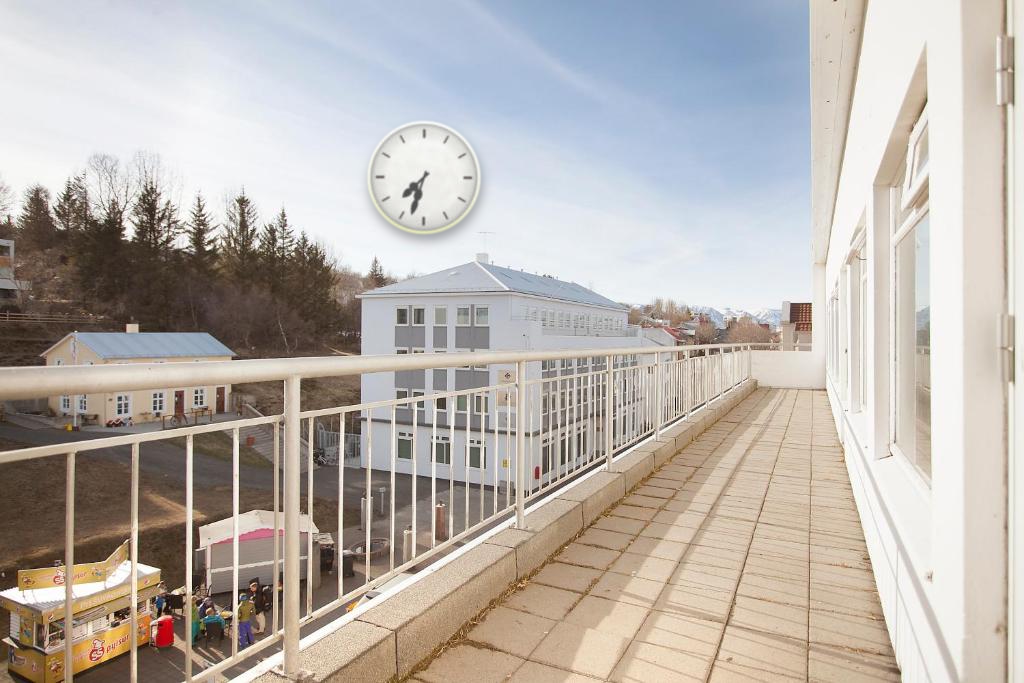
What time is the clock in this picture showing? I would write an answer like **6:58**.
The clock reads **7:33**
